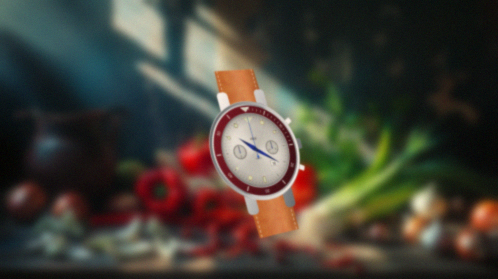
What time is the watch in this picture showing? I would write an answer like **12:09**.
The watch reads **10:21**
